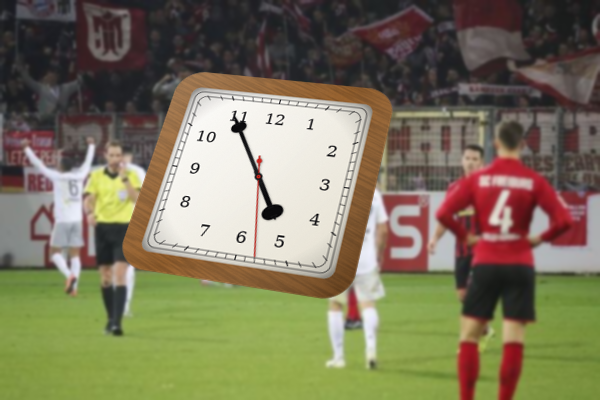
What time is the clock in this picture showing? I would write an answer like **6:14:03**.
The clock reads **4:54:28**
